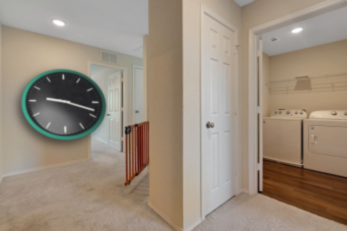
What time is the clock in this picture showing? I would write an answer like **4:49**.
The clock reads **9:18**
